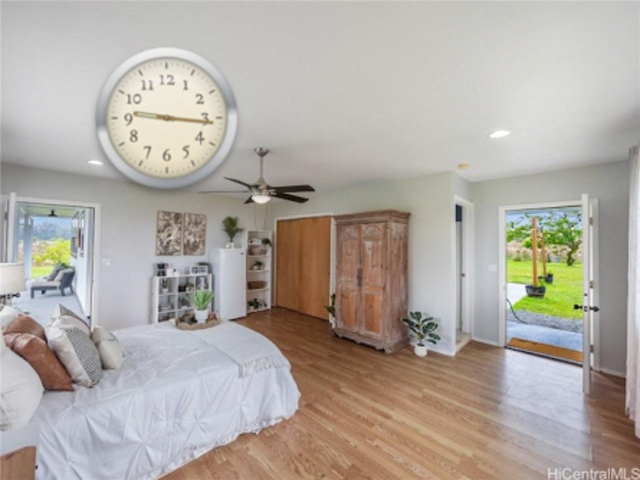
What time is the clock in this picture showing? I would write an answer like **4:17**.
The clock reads **9:16**
